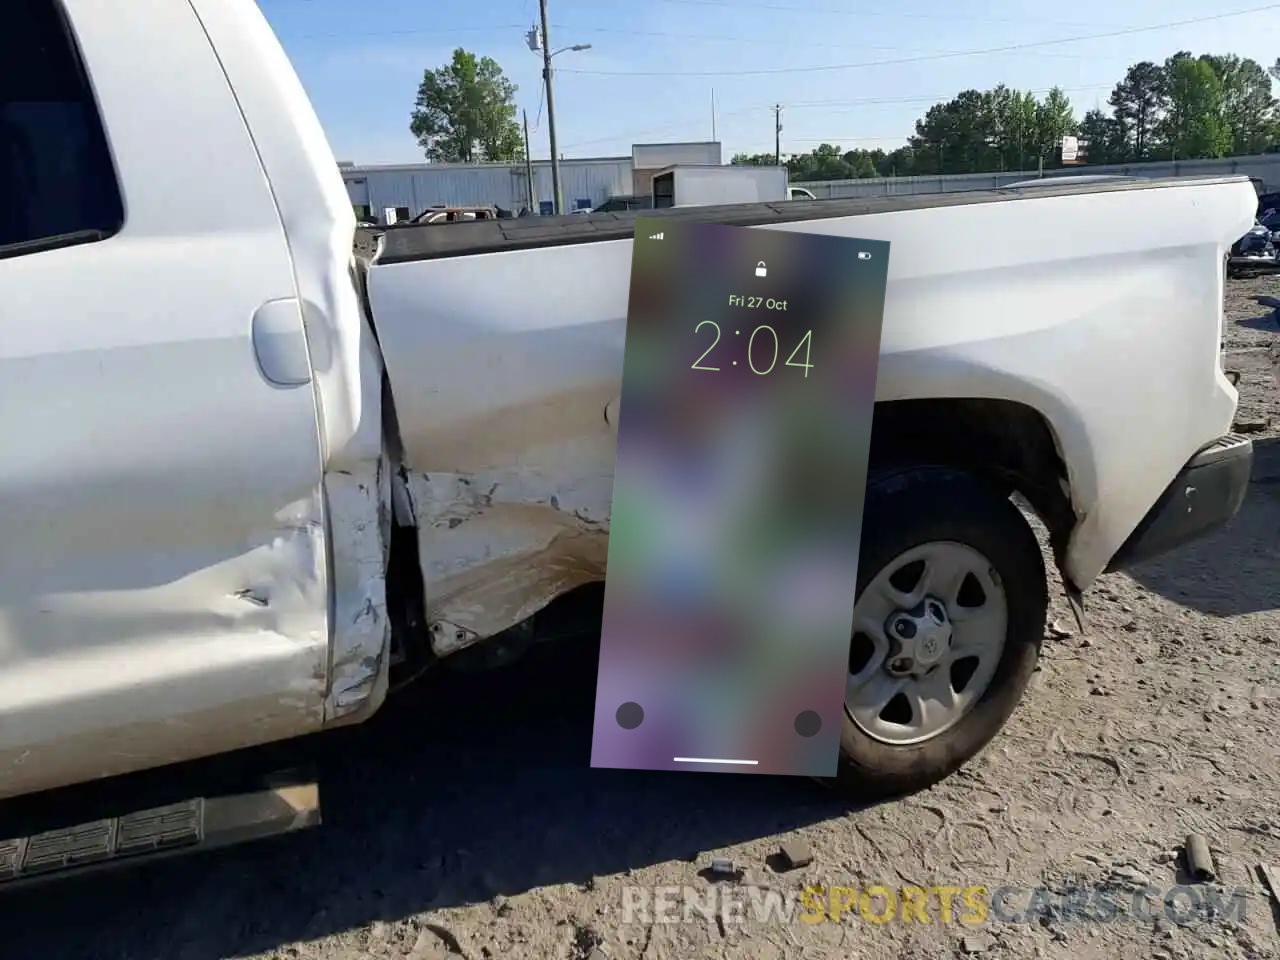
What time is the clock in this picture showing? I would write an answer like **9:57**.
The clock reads **2:04**
